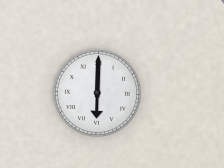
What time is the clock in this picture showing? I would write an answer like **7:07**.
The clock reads **6:00**
